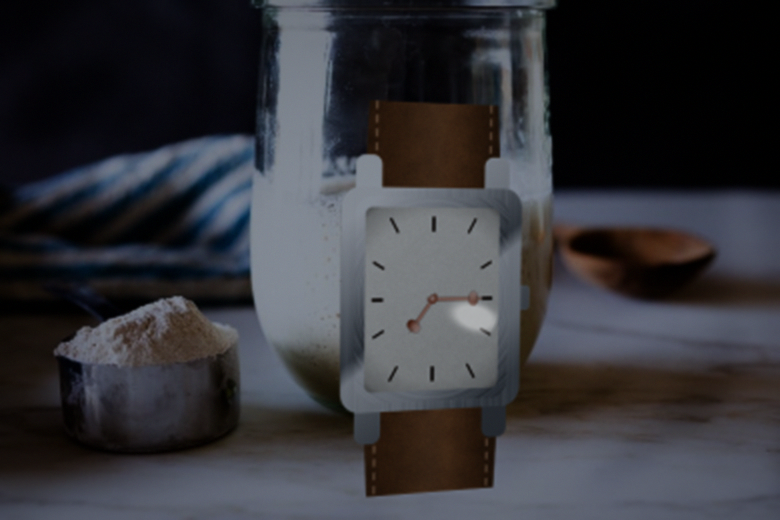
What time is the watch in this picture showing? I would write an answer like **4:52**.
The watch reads **7:15**
